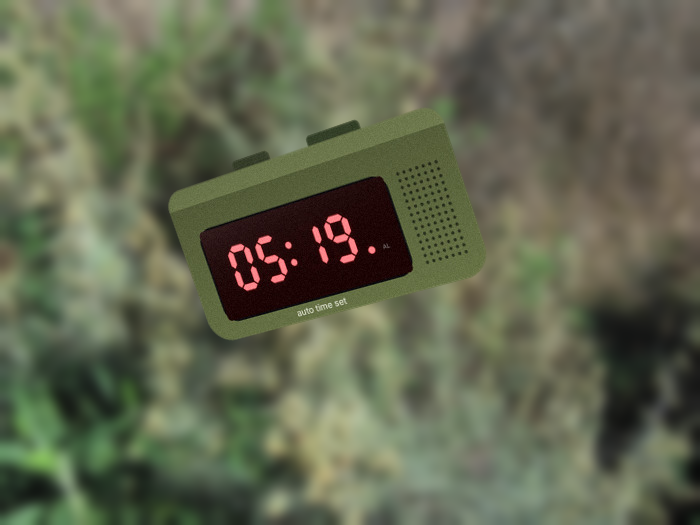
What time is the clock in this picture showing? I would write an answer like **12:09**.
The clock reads **5:19**
